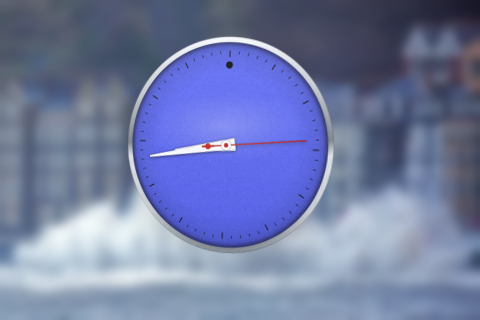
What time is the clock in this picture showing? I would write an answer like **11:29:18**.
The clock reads **8:43:14**
